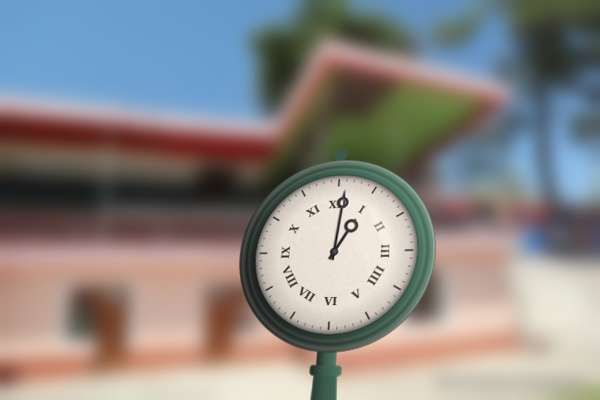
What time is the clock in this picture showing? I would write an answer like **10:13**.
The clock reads **1:01**
